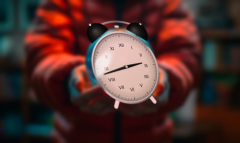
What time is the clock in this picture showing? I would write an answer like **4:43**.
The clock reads **2:43**
